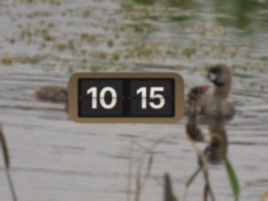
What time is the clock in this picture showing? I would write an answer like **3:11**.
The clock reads **10:15**
